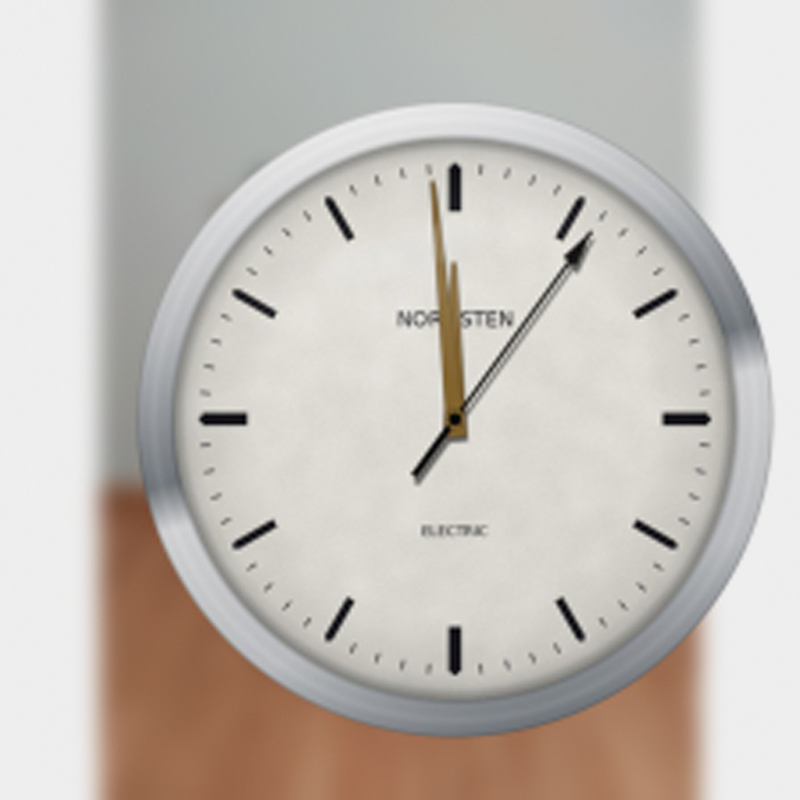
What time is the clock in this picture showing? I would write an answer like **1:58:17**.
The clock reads **11:59:06**
